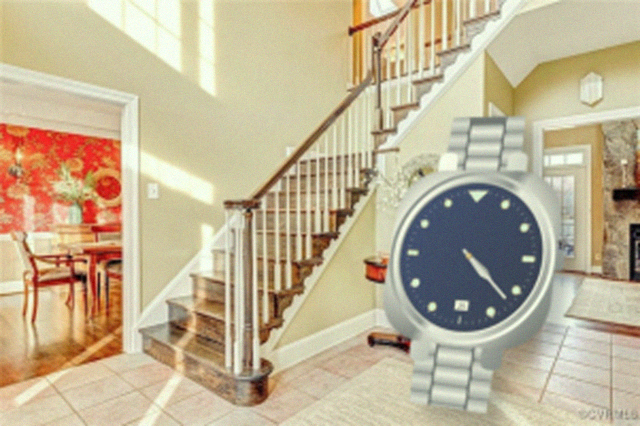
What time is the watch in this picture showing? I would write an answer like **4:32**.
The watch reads **4:22**
